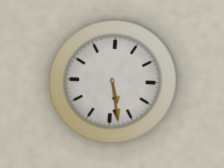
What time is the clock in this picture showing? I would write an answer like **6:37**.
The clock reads **5:28**
